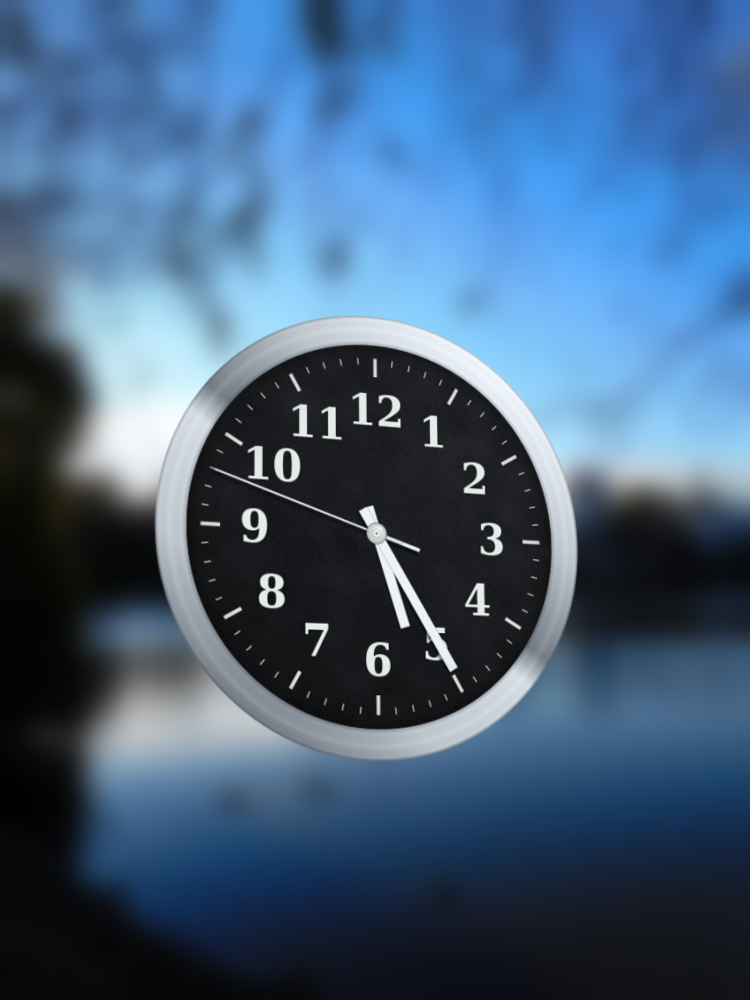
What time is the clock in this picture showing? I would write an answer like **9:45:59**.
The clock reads **5:24:48**
